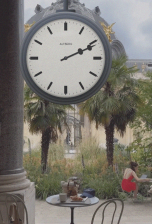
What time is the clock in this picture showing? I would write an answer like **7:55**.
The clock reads **2:11**
